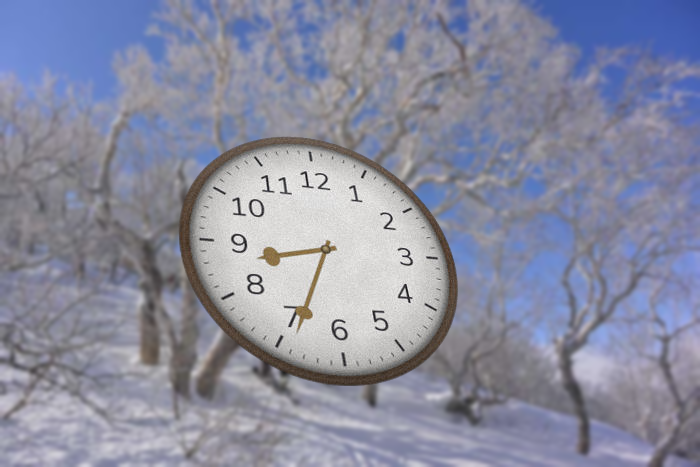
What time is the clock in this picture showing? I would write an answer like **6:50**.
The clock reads **8:34**
